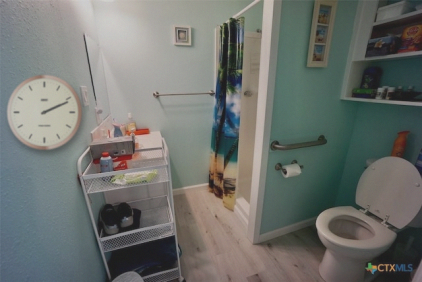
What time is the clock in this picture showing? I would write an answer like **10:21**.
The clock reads **2:11**
